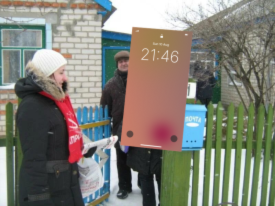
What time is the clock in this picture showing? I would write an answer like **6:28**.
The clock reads **21:46**
